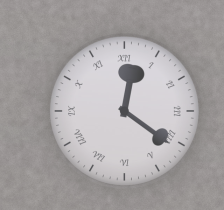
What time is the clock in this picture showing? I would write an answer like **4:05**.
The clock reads **12:21**
